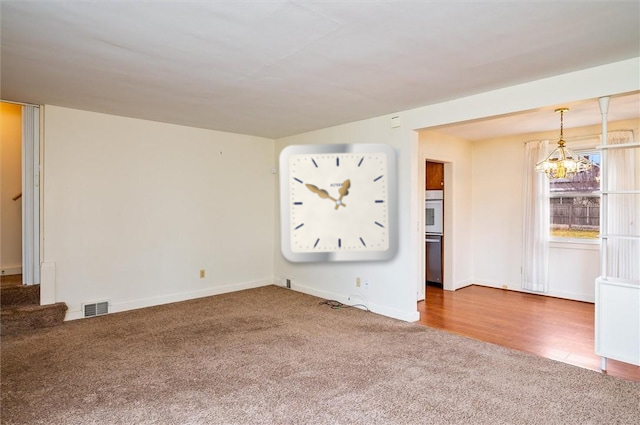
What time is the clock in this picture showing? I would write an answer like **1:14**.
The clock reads **12:50**
